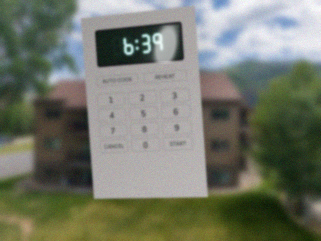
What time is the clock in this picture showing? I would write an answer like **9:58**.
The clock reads **6:39**
